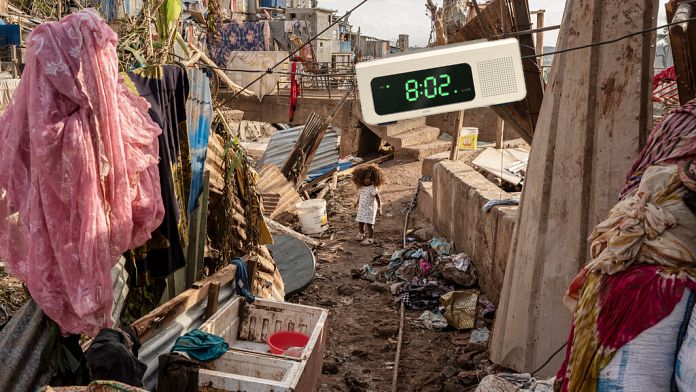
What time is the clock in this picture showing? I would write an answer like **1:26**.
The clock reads **8:02**
